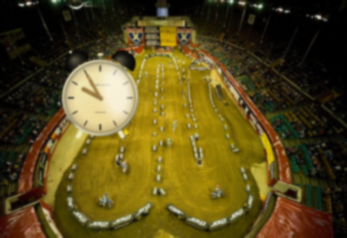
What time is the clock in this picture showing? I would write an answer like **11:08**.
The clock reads **9:55**
